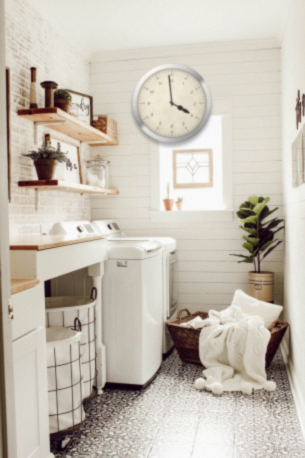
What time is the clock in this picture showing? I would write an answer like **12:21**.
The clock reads **3:59**
